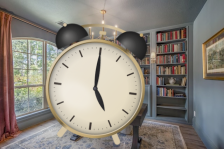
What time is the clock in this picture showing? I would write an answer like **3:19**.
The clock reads **5:00**
